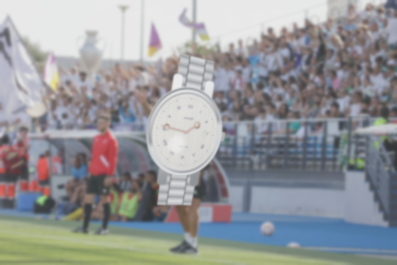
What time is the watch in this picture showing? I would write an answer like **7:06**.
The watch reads **1:46**
